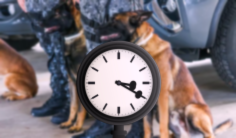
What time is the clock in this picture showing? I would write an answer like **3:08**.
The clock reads **3:20**
